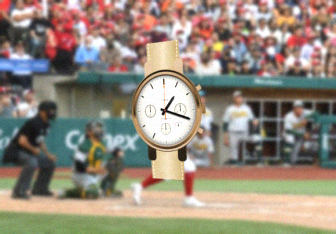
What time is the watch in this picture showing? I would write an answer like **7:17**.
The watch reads **1:18**
